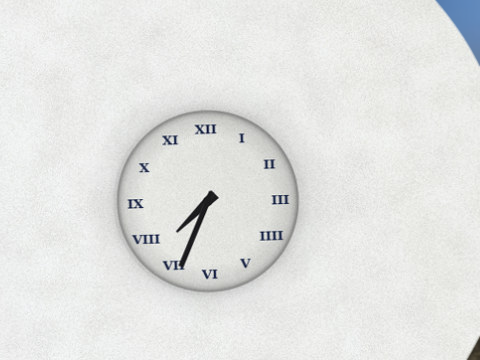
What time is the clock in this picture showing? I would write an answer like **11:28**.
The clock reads **7:34**
